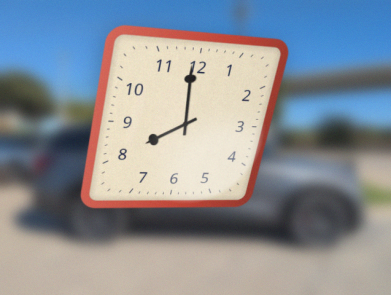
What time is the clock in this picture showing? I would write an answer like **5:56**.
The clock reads **7:59**
